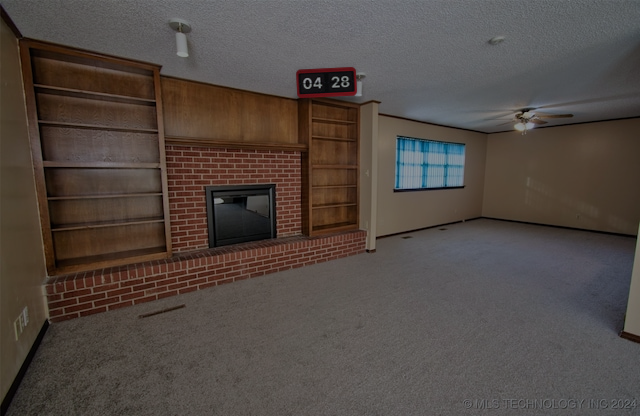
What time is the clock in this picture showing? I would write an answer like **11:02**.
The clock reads **4:28**
